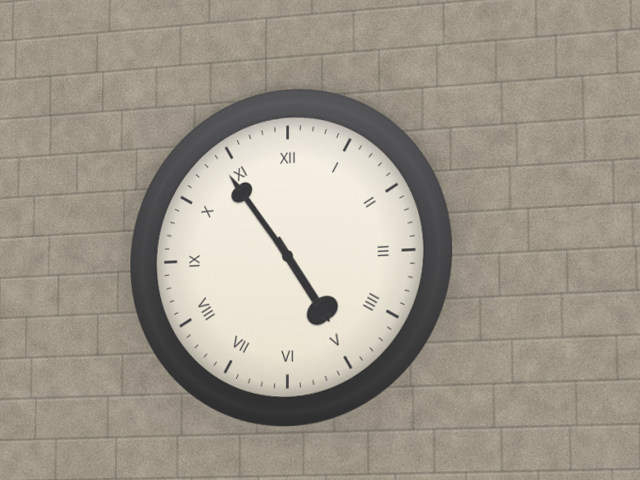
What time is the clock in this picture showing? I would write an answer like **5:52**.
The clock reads **4:54**
